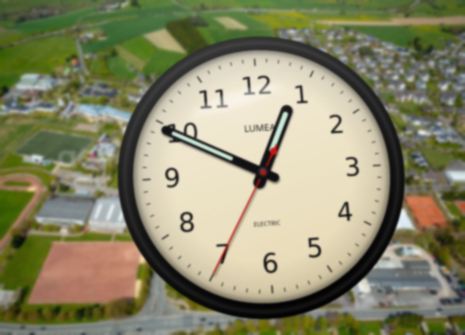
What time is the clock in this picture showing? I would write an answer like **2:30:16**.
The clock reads **12:49:35**
